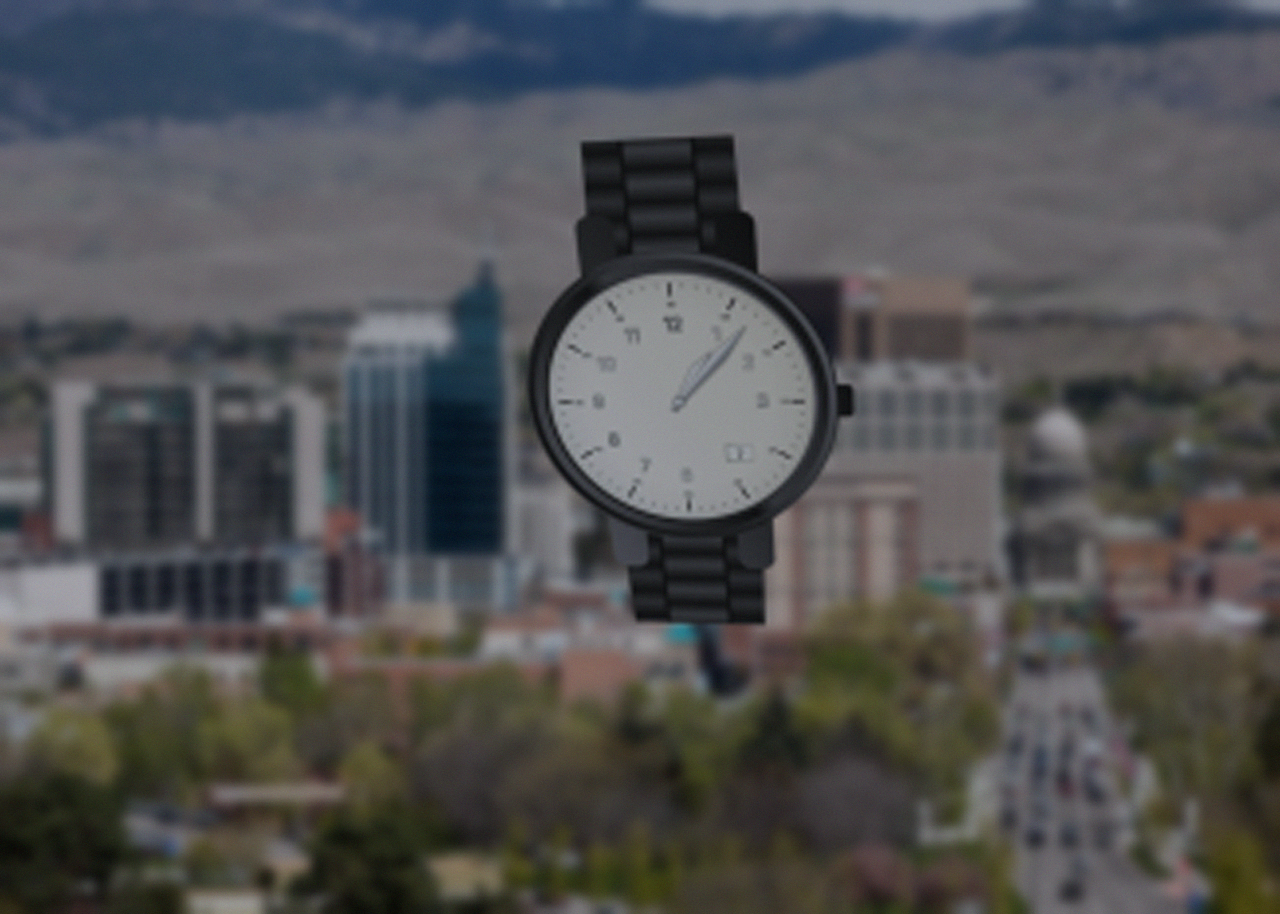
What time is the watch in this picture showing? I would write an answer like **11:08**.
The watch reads **1:07**
